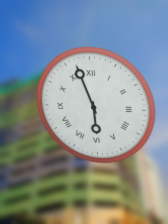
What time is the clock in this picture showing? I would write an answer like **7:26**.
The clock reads **5:57**
